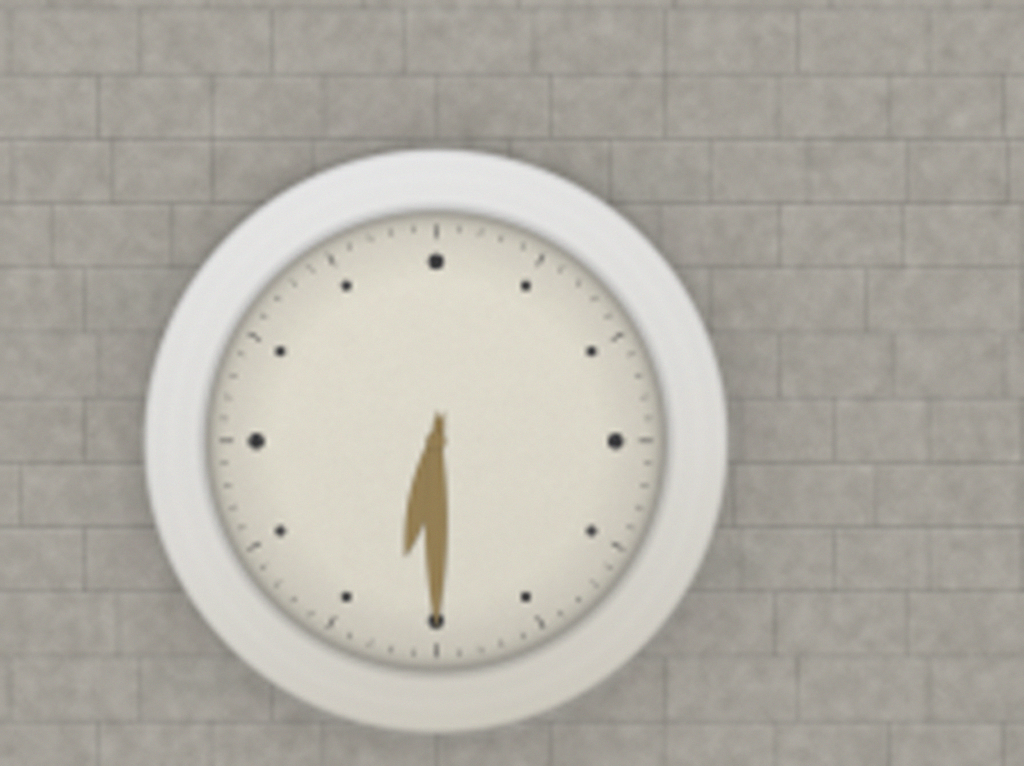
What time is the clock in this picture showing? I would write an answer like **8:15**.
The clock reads **6:30**
